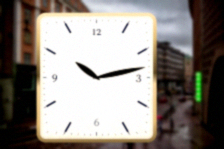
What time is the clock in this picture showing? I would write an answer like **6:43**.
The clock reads **10:13**
